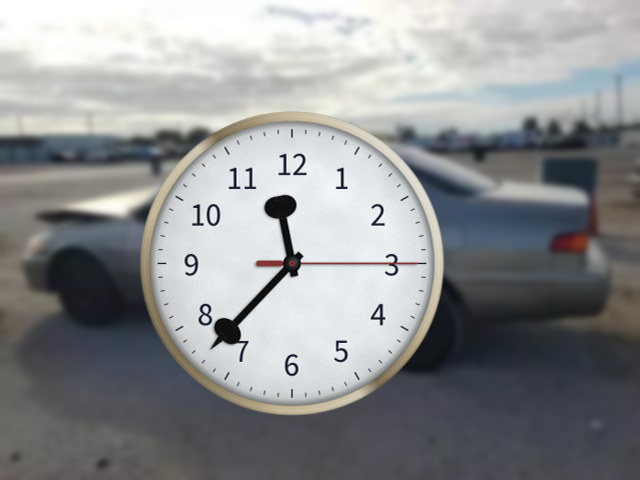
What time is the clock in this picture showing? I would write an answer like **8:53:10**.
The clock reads **11:37:15**
